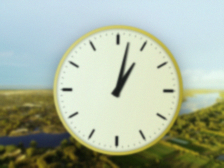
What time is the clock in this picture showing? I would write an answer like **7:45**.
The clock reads **1:02**
